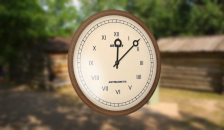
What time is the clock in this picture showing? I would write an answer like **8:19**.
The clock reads **12:08**
